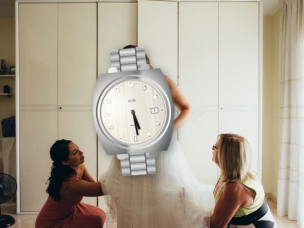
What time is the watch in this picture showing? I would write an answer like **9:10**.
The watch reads **5:29**
